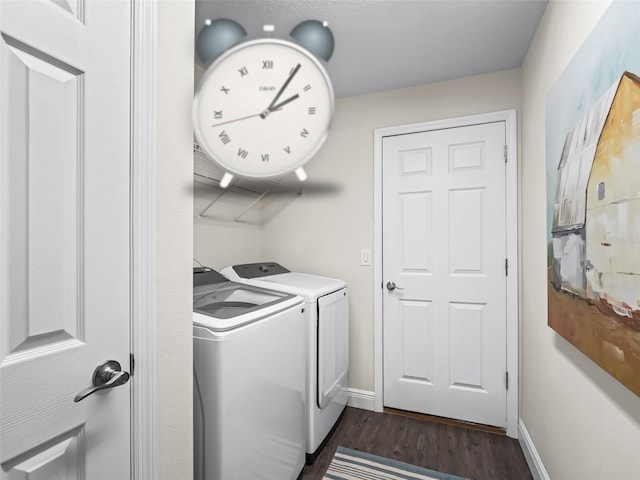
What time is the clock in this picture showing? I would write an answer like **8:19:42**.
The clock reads **2:05:43**
